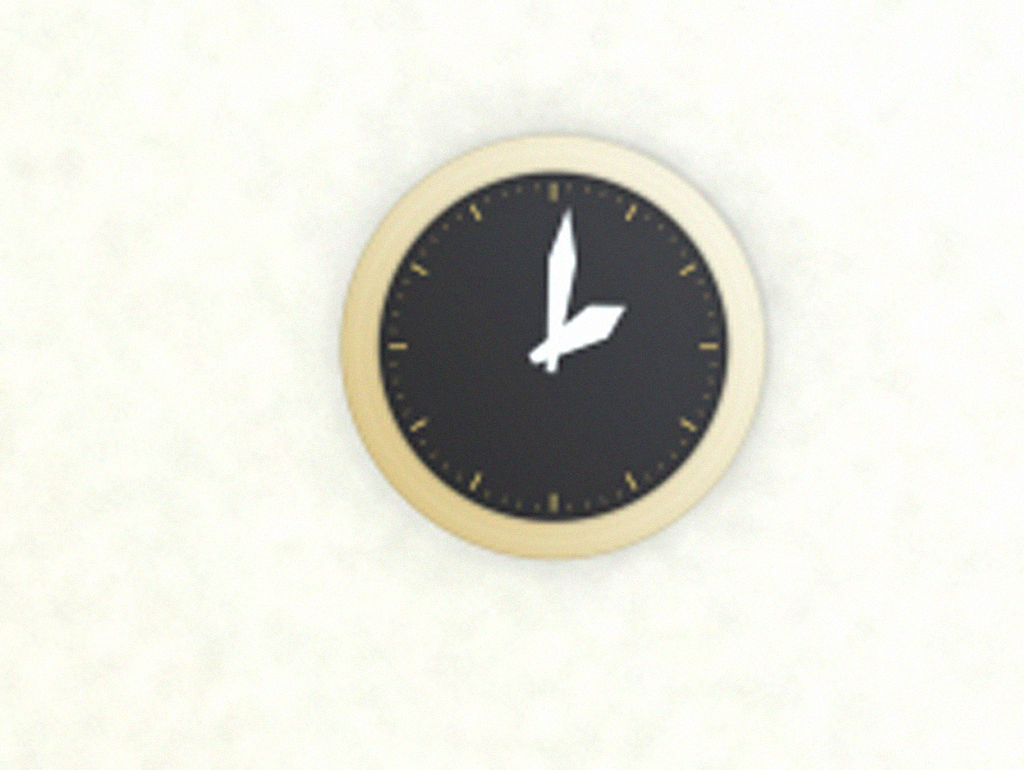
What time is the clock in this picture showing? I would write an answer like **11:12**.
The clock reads **2:01**
